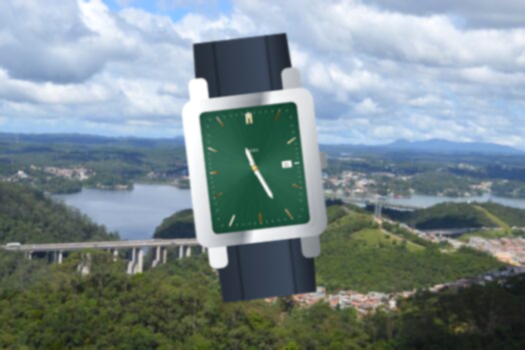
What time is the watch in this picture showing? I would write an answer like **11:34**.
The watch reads **11:26**
